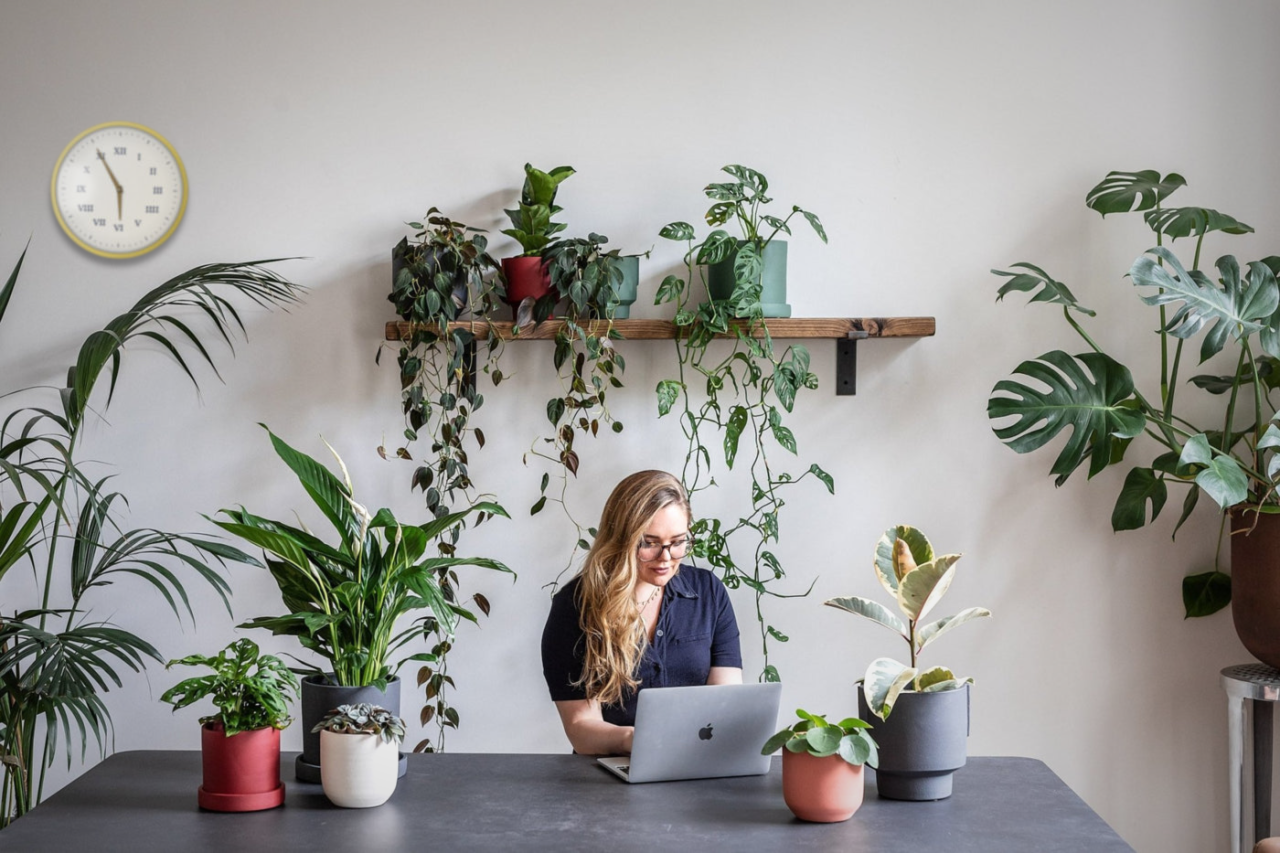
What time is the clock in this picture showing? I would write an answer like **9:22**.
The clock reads **5:55**
